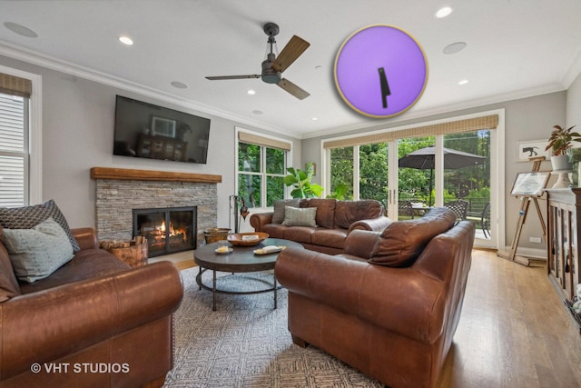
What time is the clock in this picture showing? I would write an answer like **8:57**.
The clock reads **5:29**
